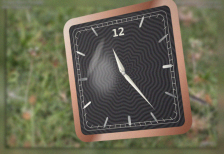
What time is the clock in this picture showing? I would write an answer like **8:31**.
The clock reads **11:24**
